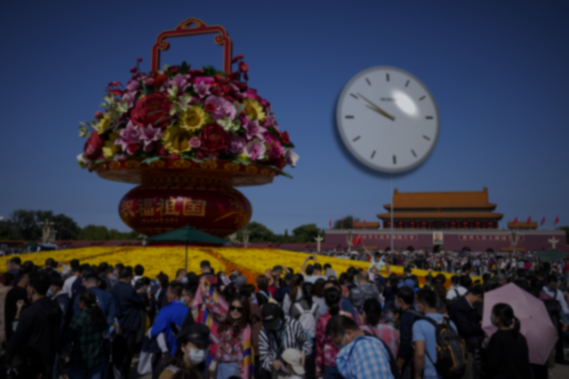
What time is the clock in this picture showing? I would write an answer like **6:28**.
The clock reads **9:51**
